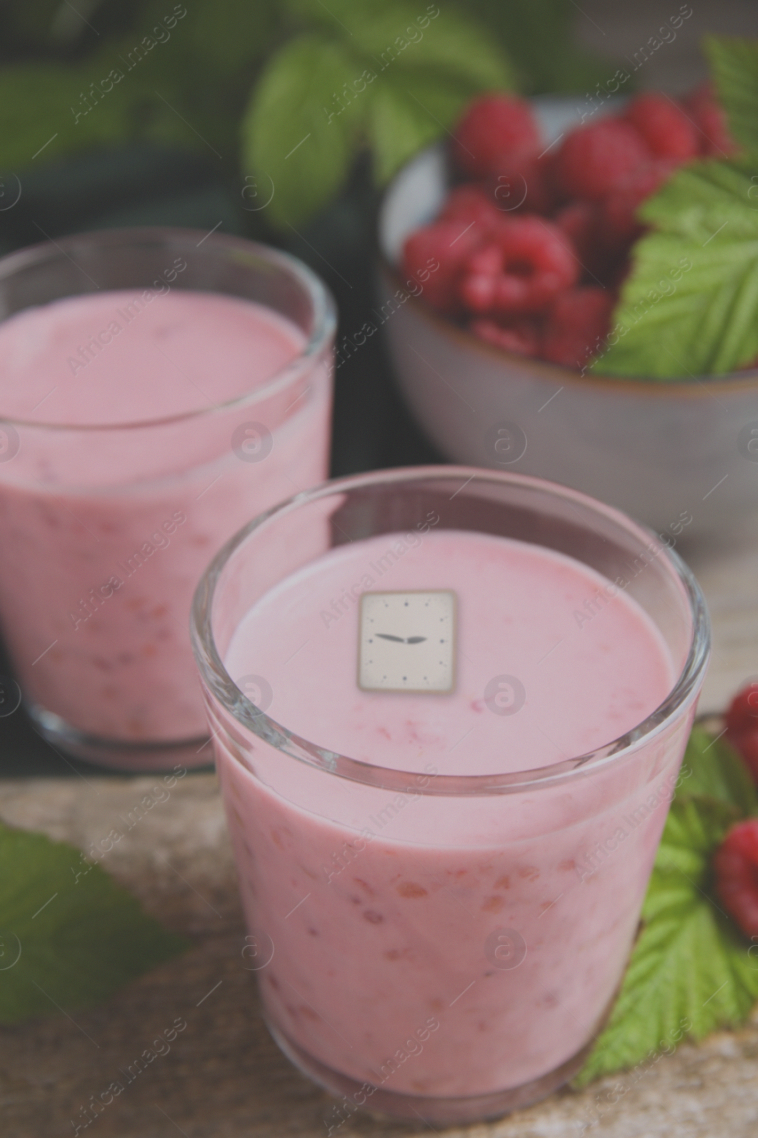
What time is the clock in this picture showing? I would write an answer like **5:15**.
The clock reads **2:47**
